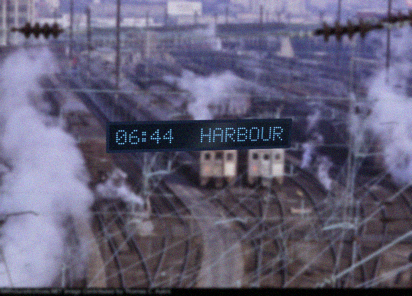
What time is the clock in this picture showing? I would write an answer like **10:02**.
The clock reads **6:44**
